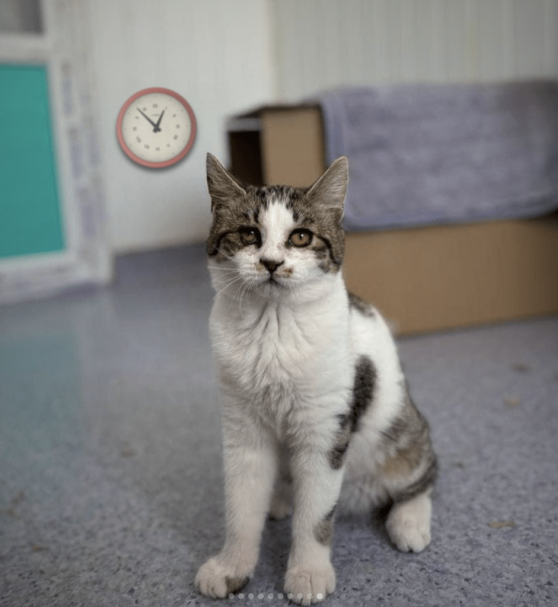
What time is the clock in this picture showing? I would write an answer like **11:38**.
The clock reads **12:53**
